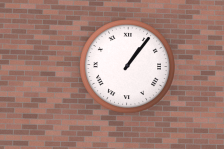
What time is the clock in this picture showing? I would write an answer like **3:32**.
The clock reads **1:06**
